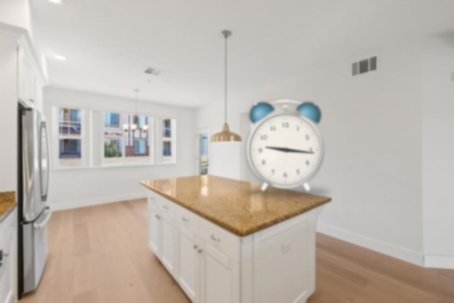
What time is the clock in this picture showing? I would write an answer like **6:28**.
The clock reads **9:16**
